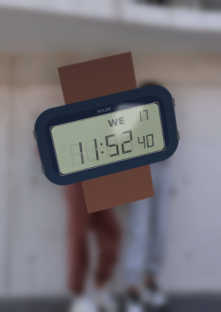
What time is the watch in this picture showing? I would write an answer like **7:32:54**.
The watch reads **11:52:40**
